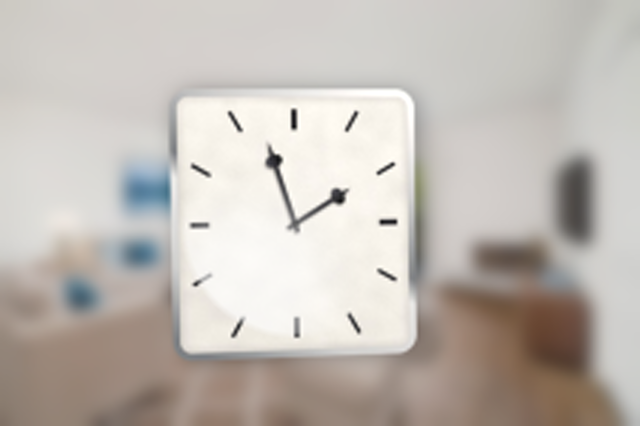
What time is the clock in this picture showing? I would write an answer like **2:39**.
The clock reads **1:57**
